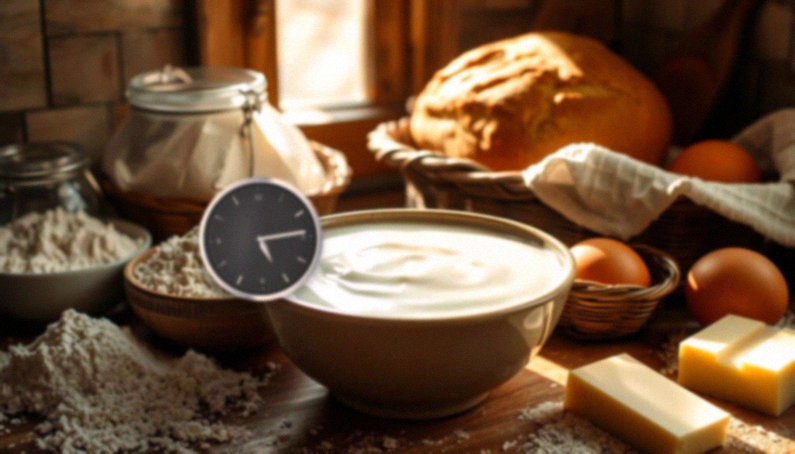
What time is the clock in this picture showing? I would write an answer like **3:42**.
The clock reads **5:14**
